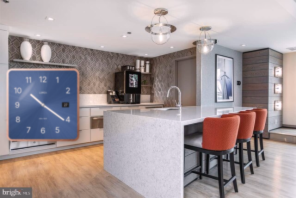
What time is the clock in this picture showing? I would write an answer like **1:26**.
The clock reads **10:21**
